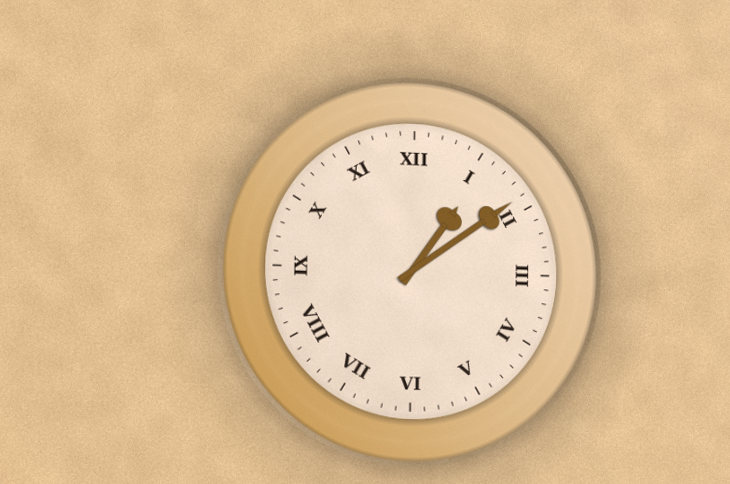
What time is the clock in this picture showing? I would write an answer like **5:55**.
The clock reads **1:09**
